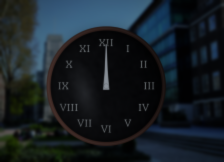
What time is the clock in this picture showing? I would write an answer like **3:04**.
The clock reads **12:00**
